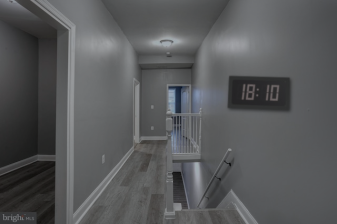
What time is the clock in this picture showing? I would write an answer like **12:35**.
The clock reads **18:10**
